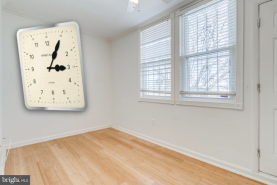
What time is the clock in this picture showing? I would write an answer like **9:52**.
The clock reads **3:05**
